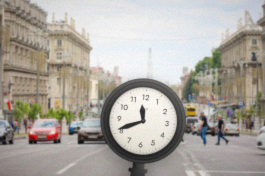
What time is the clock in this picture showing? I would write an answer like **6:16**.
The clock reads **11:41**
